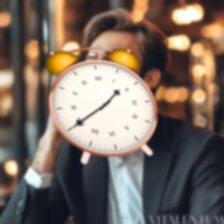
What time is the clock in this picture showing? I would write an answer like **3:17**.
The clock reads **1:40**
